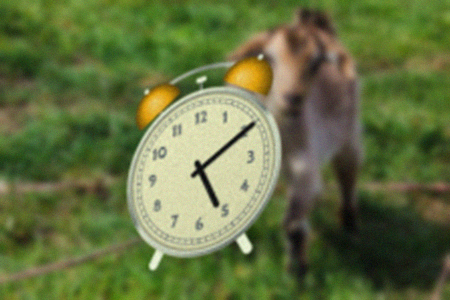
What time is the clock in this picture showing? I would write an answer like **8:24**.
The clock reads **5:10**
